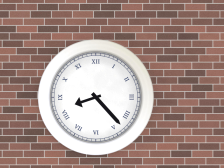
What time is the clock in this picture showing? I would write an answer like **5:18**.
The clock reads **8:23**
